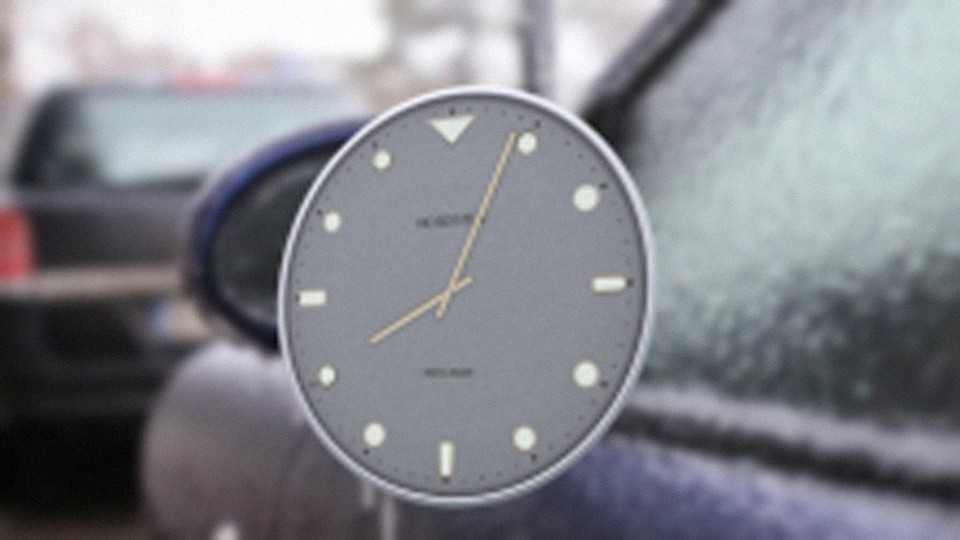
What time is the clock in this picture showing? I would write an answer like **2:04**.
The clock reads **8:04**
